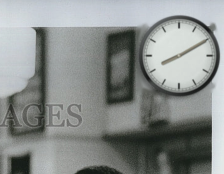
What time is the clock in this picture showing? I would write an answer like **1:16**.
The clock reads **8:10**
